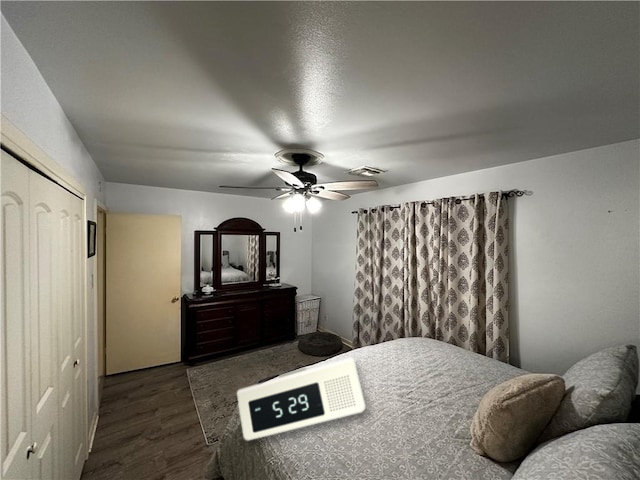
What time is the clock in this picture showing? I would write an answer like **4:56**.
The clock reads **5:29**
